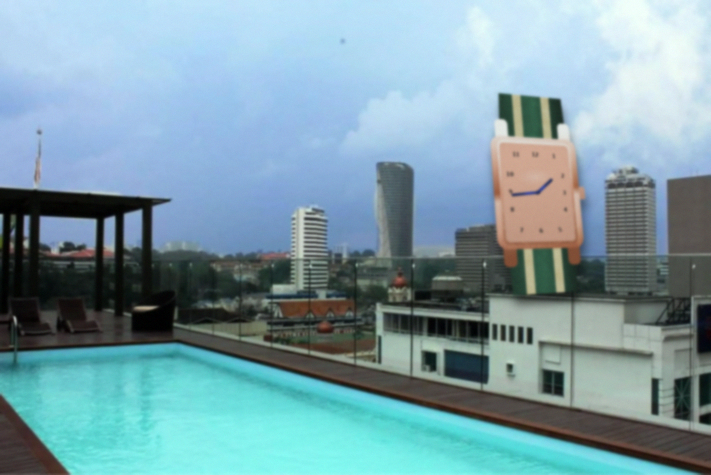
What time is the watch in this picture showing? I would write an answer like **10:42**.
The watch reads **1:44**
